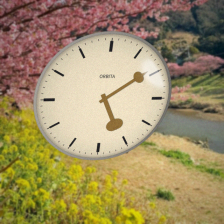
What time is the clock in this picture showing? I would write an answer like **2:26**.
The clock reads **5:09**
